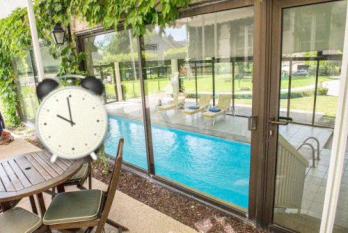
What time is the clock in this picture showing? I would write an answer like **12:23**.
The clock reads **9:59**
